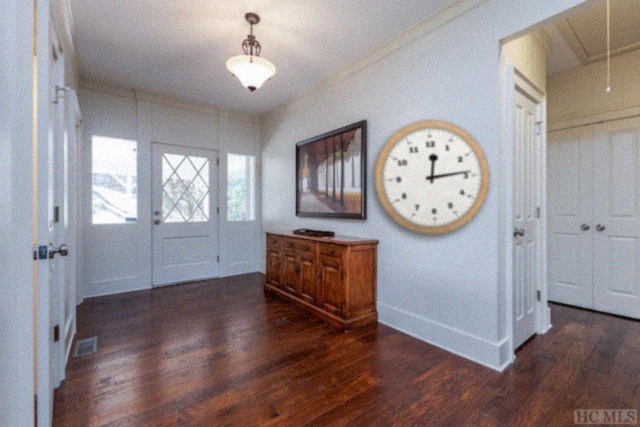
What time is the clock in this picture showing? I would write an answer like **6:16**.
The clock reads **12:14**
